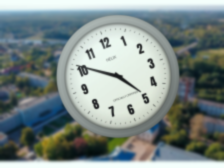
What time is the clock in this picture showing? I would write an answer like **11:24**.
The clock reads **4:51**
